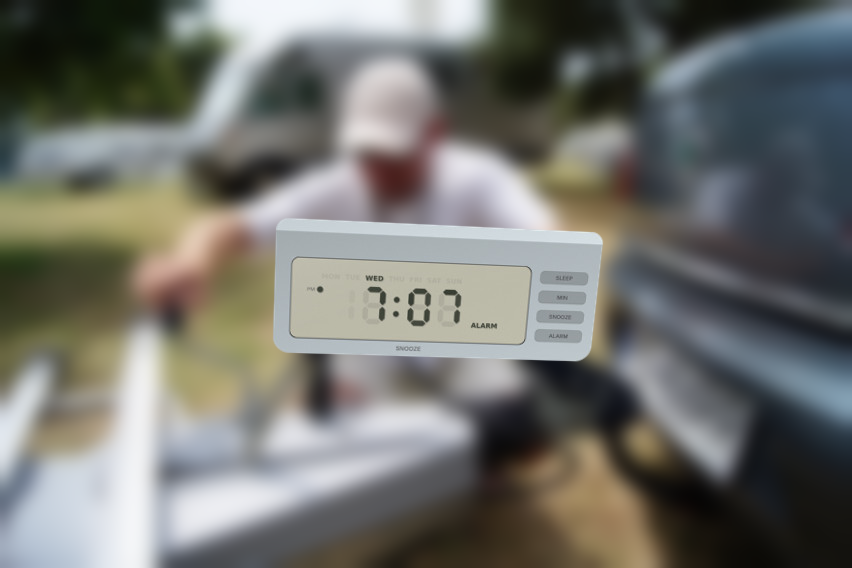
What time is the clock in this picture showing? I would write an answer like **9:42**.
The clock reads **7:07**
